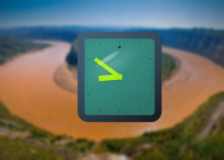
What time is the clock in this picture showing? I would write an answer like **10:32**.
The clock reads **8:51**
